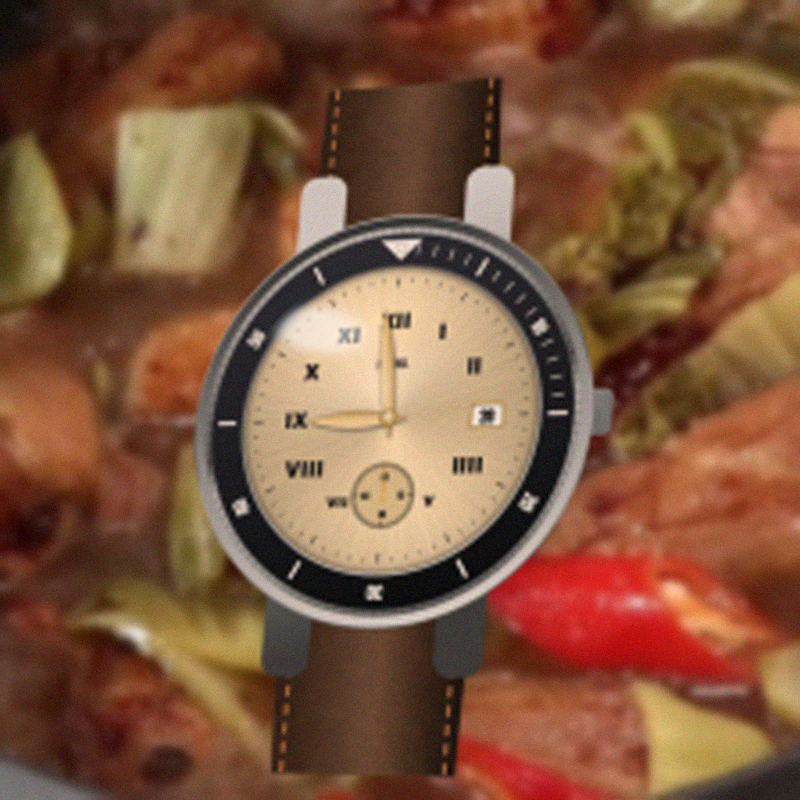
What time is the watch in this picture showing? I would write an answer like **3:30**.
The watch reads **8:59**
